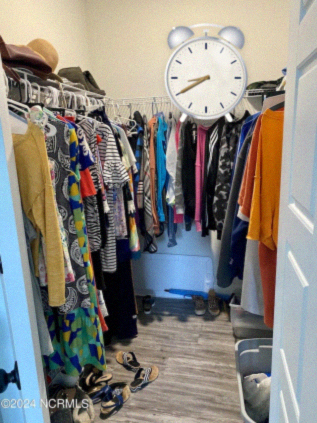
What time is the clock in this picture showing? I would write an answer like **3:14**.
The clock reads **8:40**
